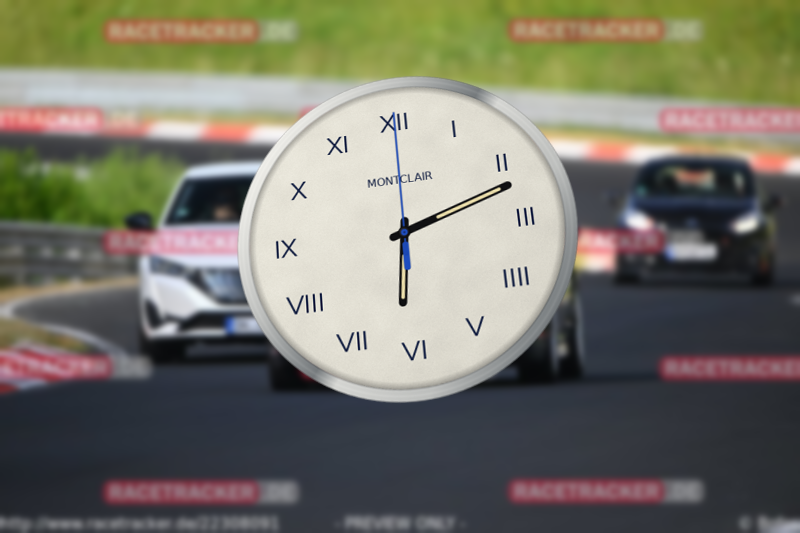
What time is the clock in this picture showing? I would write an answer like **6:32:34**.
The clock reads **6:12:00**
